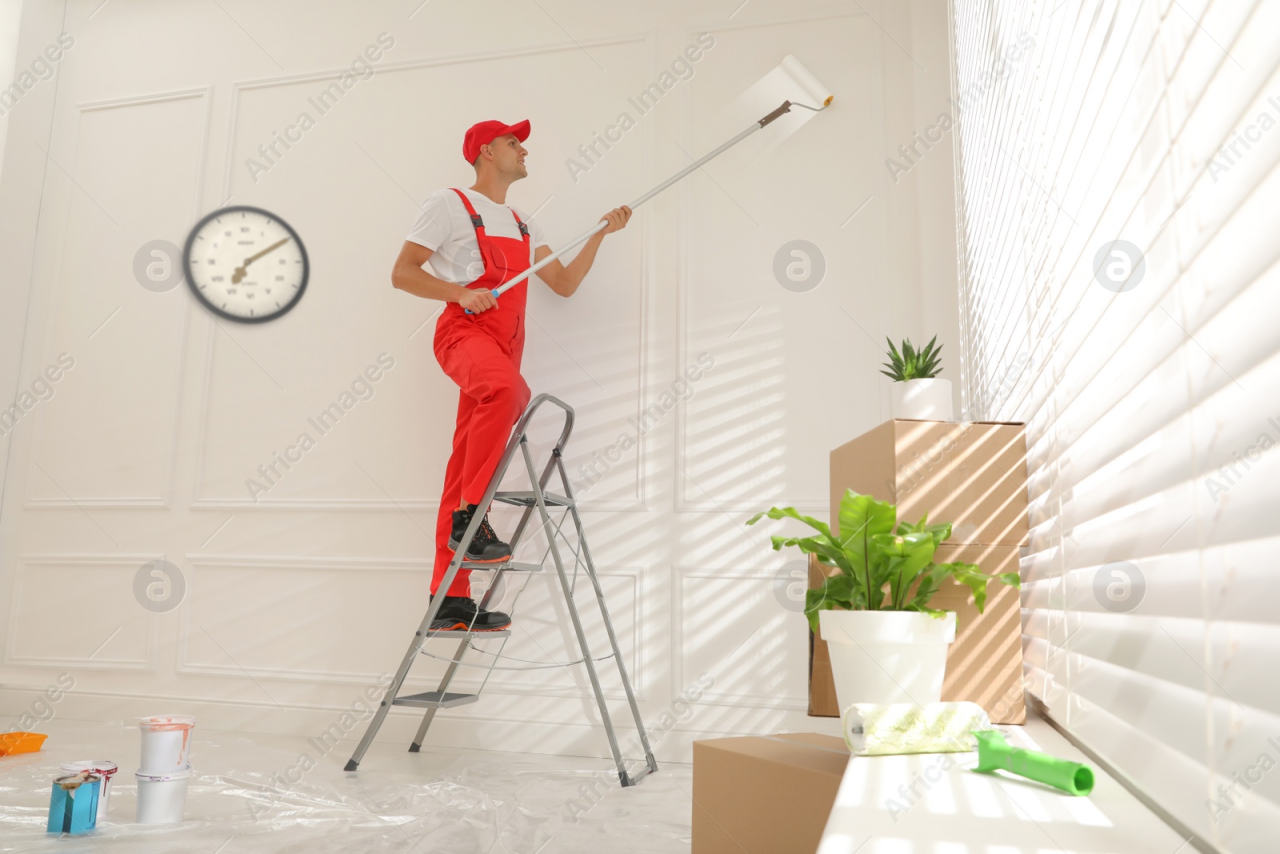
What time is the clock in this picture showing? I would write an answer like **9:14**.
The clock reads **7:10**
